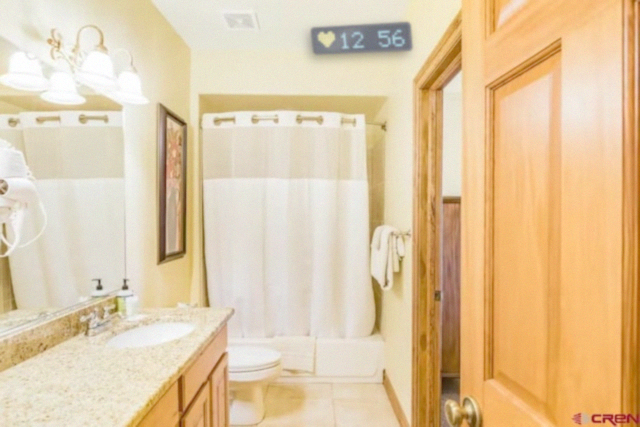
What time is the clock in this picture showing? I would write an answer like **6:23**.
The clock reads **12:56**
